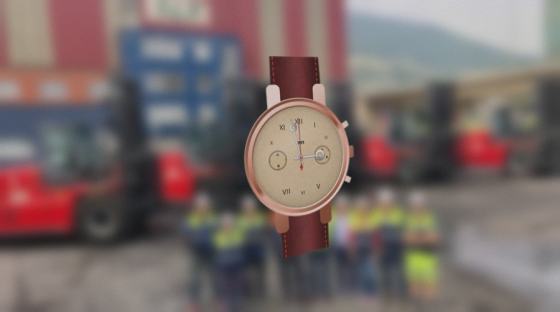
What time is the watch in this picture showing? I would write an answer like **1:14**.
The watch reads **2:58**
